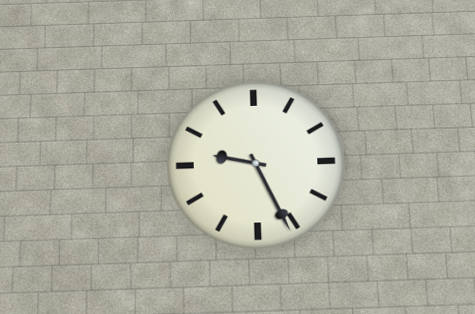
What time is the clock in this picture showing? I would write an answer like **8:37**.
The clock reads **9:26**
